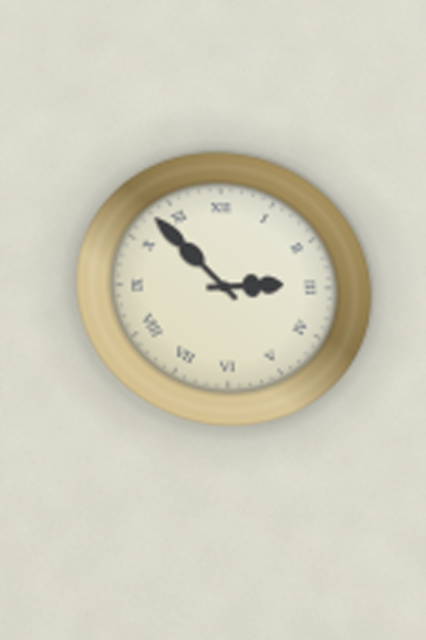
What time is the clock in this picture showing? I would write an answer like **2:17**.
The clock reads **2:53**
